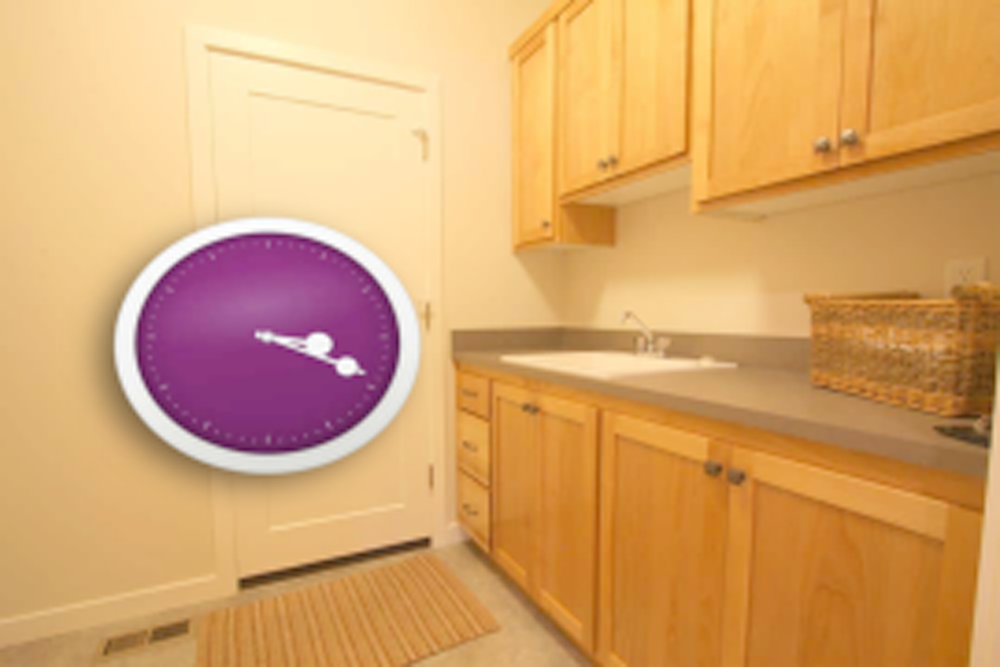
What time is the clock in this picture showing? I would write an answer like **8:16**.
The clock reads **3:19**
